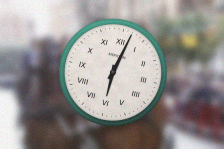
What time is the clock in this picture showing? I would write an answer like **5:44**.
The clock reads **6:02**
